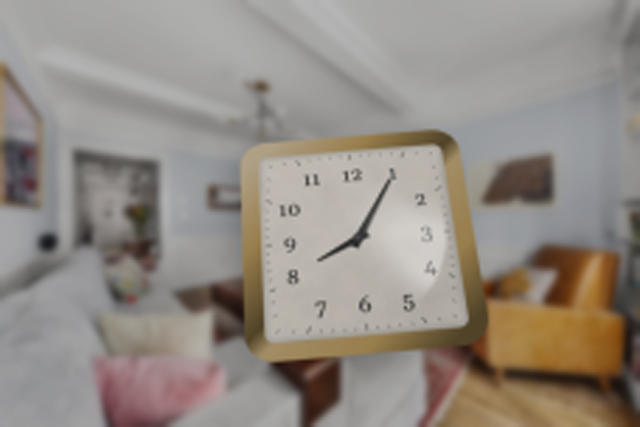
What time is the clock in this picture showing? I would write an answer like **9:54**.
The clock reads **8:05**
